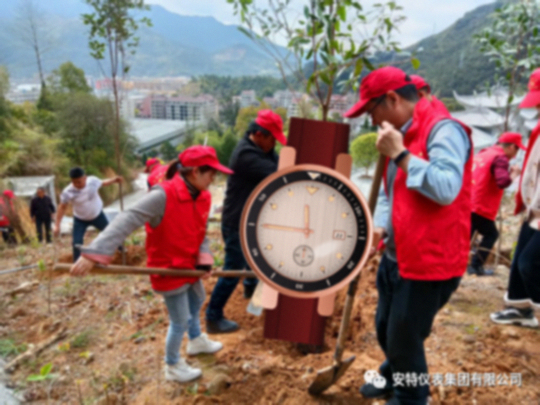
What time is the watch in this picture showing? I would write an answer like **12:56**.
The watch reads **11:45**
